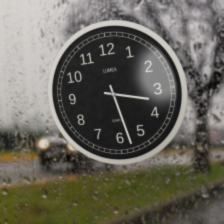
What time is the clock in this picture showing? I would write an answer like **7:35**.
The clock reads **3:28**
